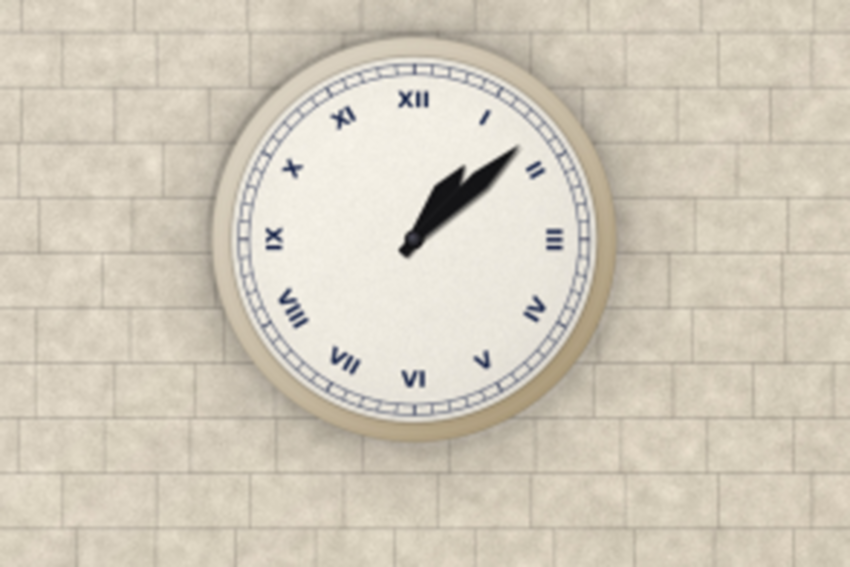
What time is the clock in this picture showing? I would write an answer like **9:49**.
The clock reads **1:08**
